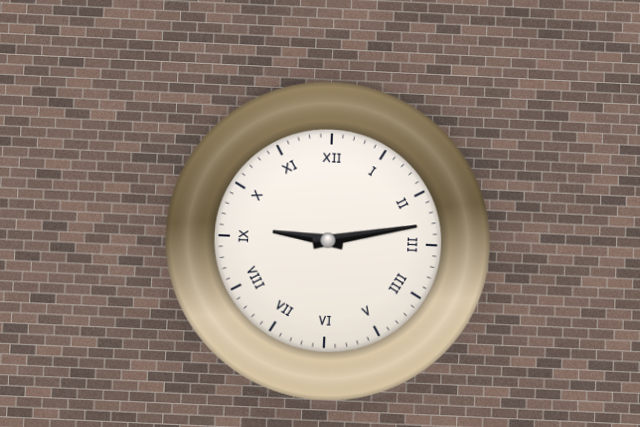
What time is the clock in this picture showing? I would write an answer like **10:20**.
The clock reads **9:13**
